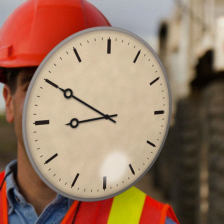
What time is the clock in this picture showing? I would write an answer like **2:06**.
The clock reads **8:50**
